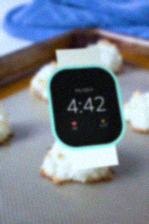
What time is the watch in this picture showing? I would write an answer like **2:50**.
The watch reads **4:42**
